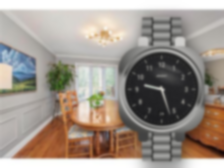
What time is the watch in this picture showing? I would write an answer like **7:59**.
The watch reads **9:27**
